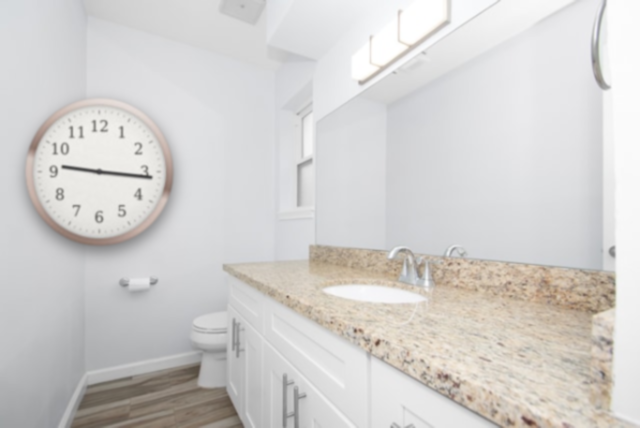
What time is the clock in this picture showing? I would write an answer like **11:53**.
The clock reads **9:16**
